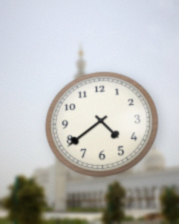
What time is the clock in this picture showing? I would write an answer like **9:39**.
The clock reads **4:39**
